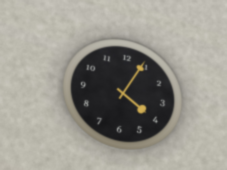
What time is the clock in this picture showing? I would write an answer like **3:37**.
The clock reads **4:04**
